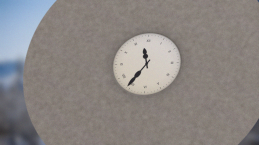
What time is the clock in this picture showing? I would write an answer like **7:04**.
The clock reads **11:36**
